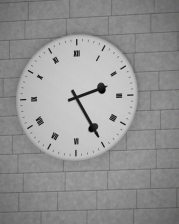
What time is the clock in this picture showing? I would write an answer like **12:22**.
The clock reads **2:25**
